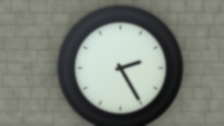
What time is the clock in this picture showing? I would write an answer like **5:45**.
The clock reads **2:25**
